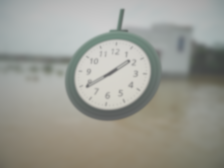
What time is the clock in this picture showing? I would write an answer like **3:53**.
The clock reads **1:39**
